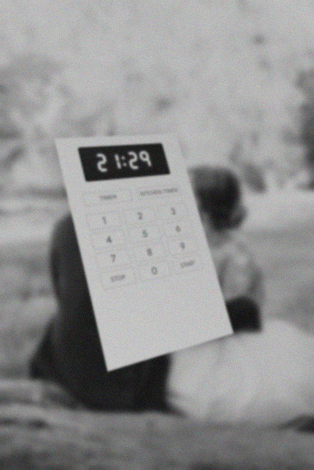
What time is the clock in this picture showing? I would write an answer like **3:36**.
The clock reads **21:29**
